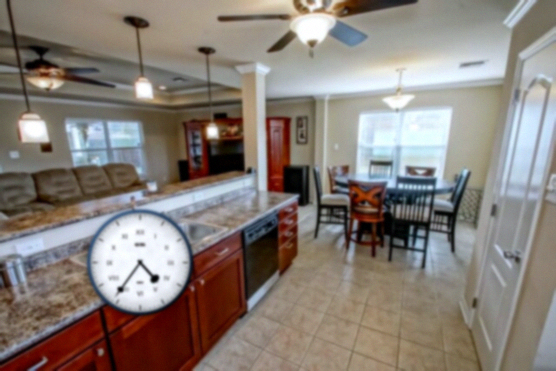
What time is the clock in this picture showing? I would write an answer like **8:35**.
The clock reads **4:36**
